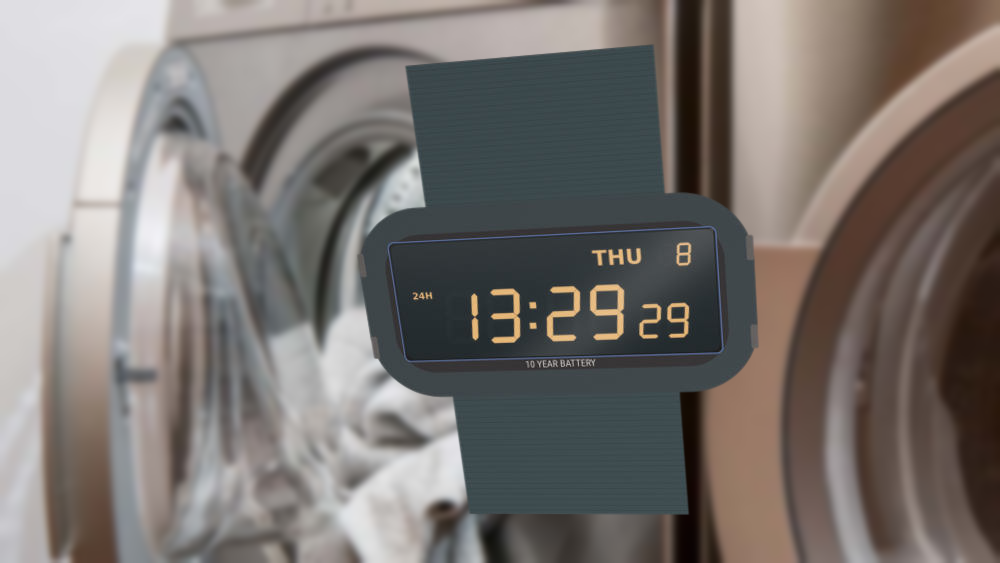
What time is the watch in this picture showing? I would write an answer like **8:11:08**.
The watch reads **13:29:29**
